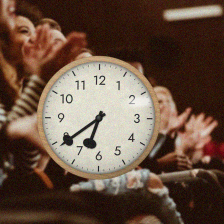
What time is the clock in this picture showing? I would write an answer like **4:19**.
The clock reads **6:39**
